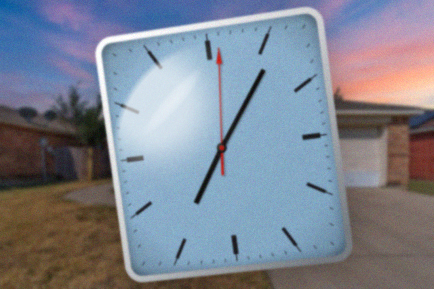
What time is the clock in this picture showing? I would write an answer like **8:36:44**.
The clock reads **7:06:01**
